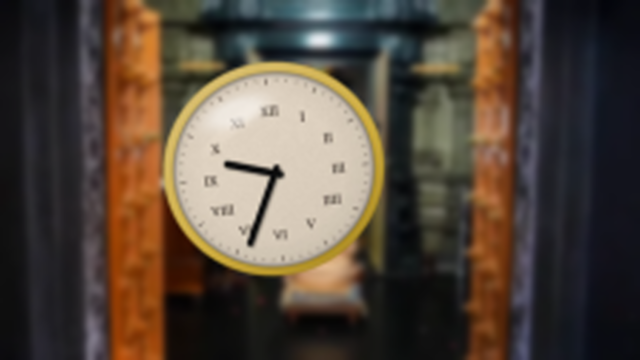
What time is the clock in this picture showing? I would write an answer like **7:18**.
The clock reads **9:34**
